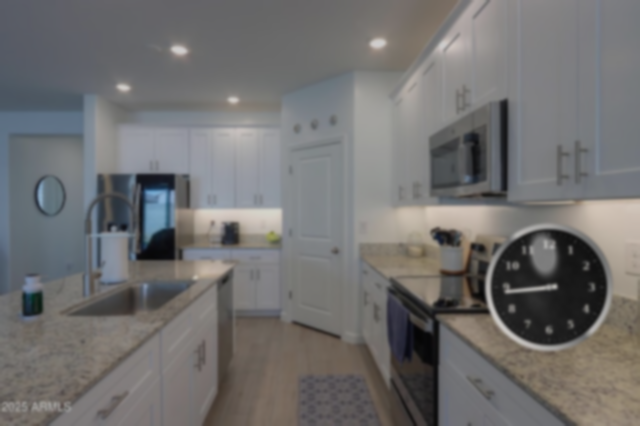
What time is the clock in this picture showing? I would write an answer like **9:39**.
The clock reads **8:44**
